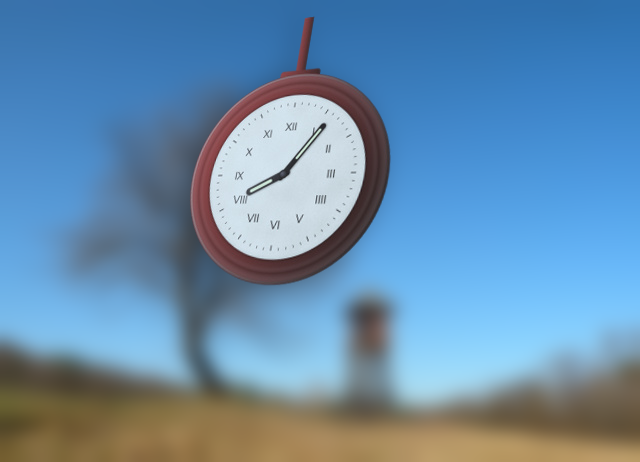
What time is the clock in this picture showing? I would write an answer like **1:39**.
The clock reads **8:06**
